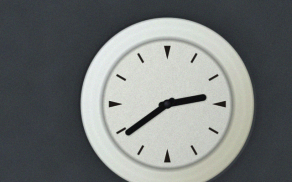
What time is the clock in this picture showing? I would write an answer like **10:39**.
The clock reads **2:39**
